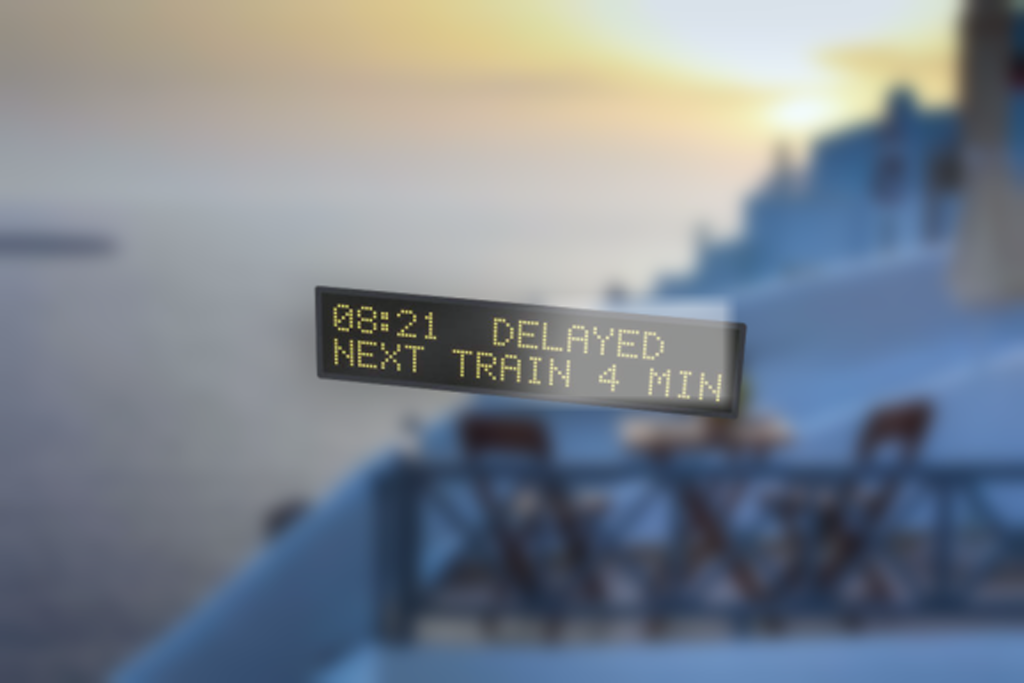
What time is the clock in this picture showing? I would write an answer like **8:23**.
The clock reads **8:21**
